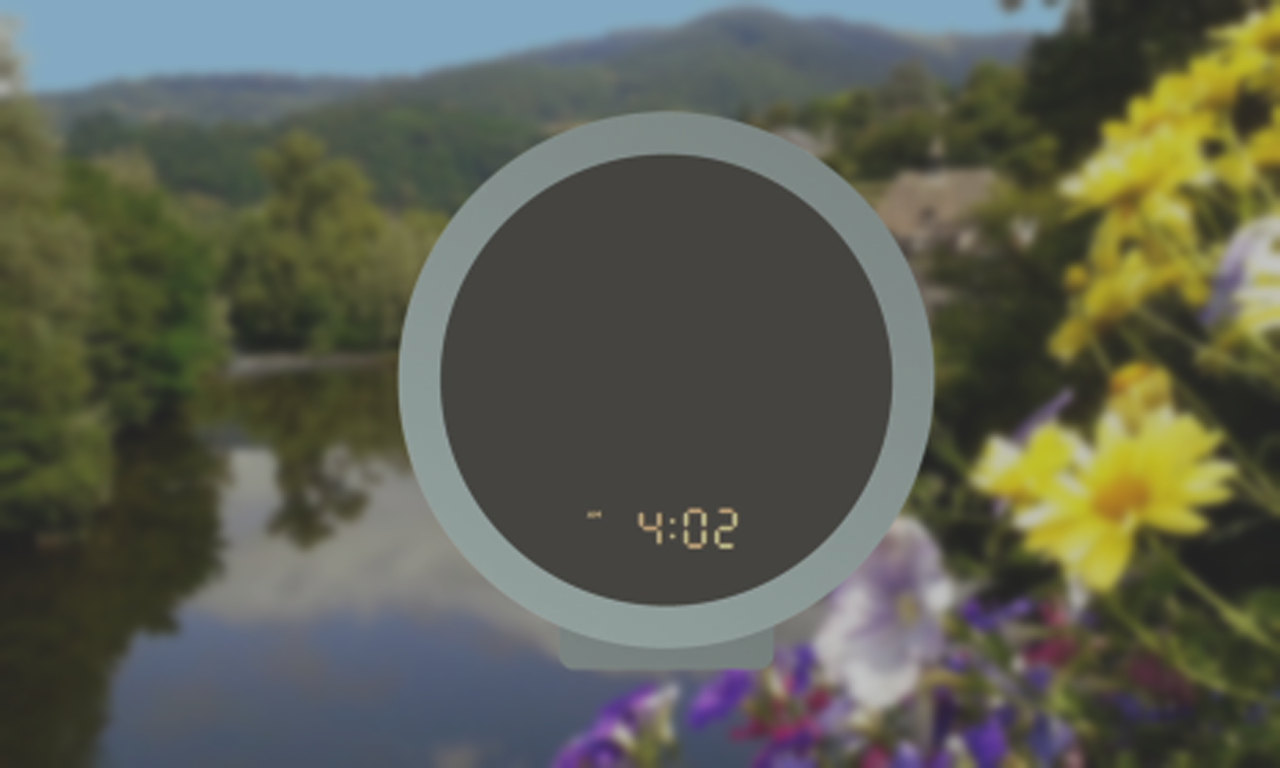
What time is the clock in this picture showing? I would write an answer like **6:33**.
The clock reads **4:02**
